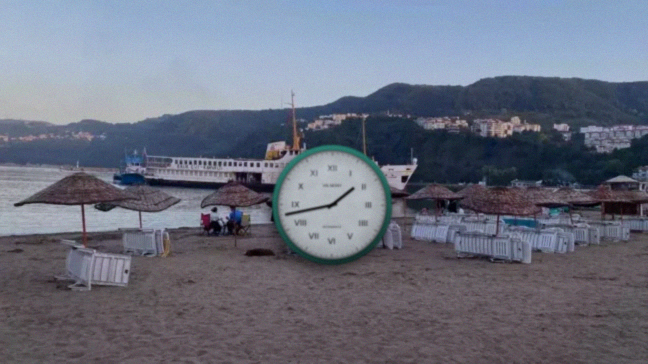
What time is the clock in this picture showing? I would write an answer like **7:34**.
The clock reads **1:43**
